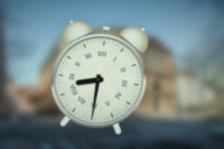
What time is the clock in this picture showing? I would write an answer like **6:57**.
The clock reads **8:30**
